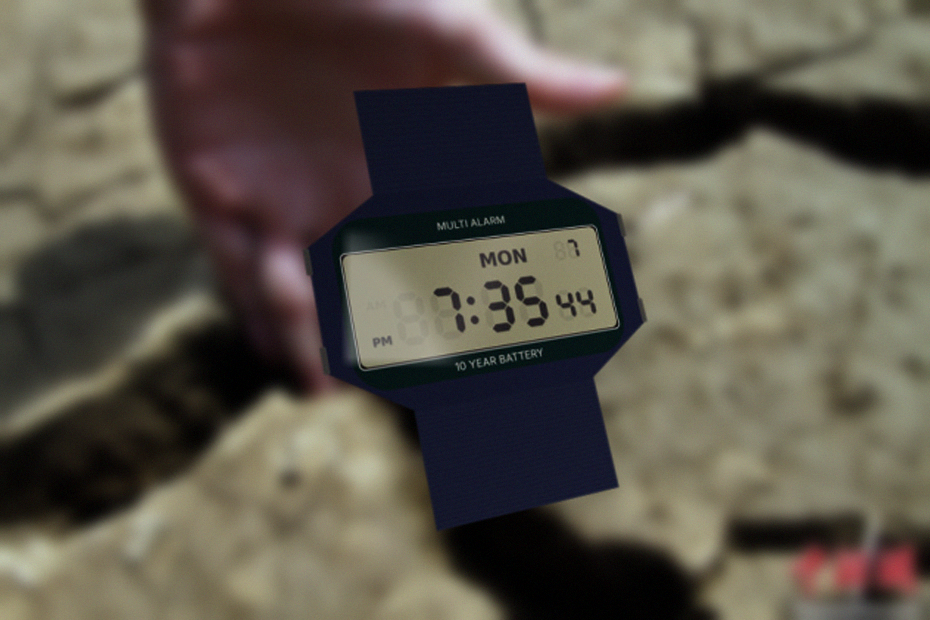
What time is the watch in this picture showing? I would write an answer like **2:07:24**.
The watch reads **7:35:44**
